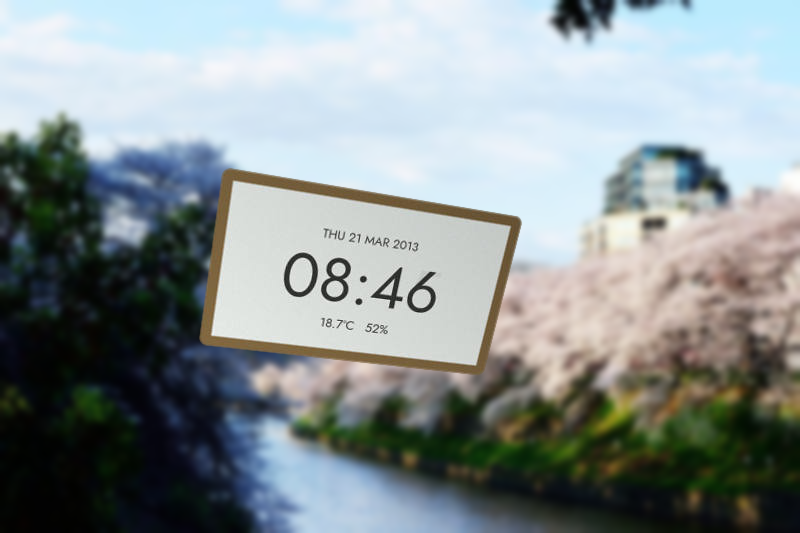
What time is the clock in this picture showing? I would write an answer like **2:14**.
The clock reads **8:46**
